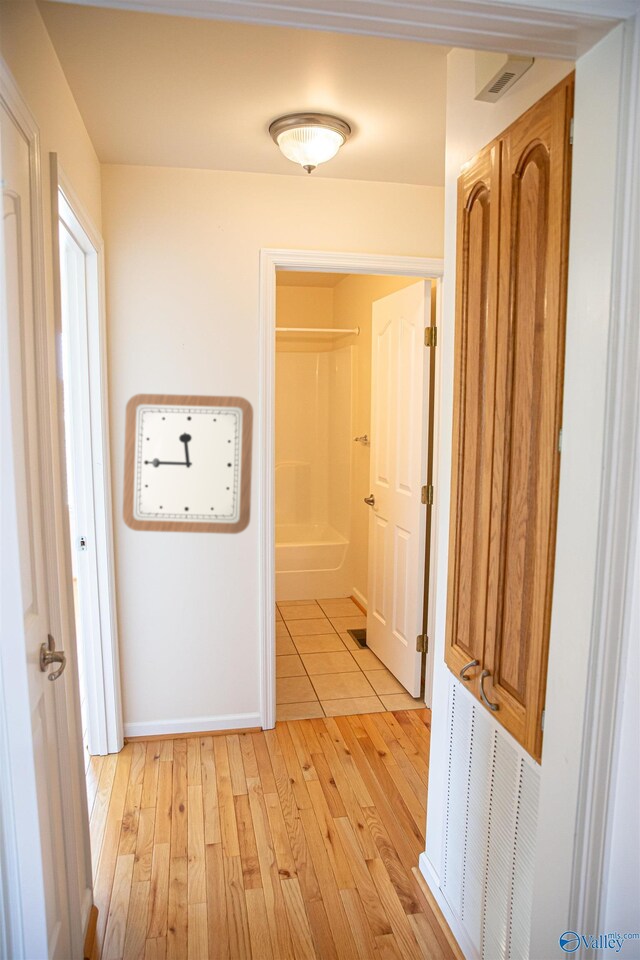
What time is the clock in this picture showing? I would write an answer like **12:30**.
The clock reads **11:45**
